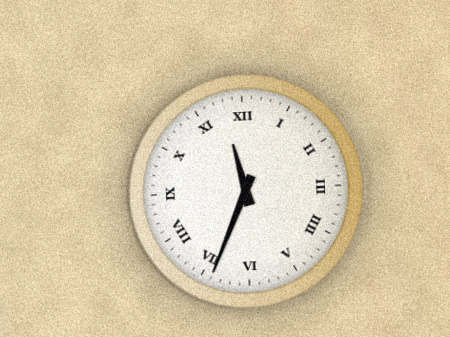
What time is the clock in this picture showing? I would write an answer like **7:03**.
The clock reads **11:34**
